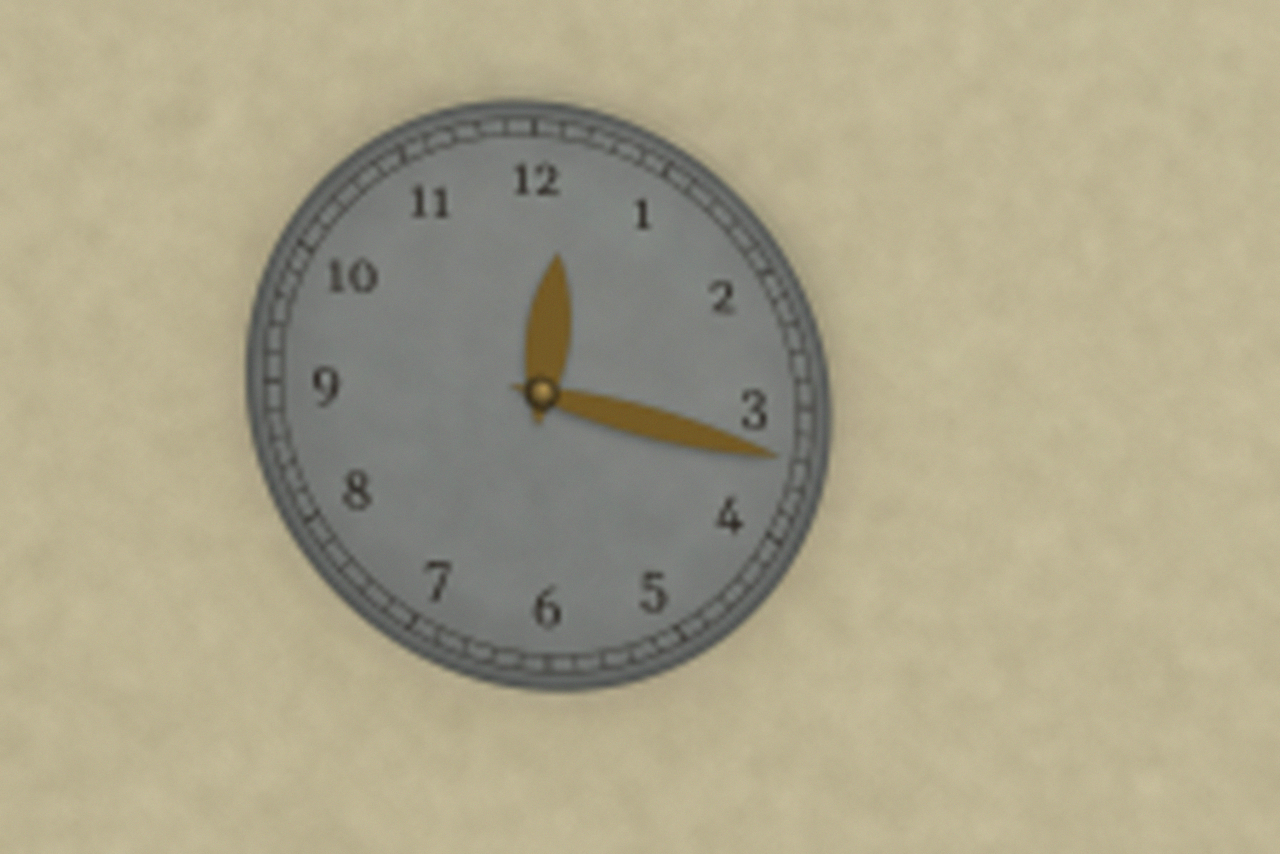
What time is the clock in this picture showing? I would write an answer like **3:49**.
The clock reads **12:17**
